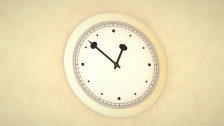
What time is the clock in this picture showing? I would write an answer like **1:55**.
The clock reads **12:52**
